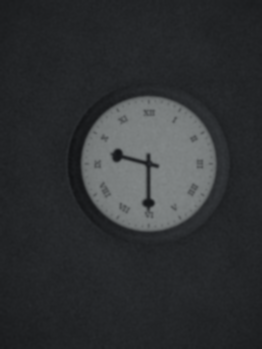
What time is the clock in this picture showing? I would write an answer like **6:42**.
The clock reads **9:30**
